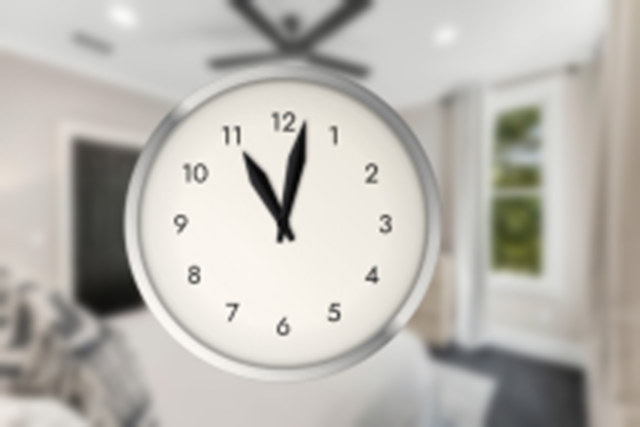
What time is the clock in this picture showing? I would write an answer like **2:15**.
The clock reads **11:02**
